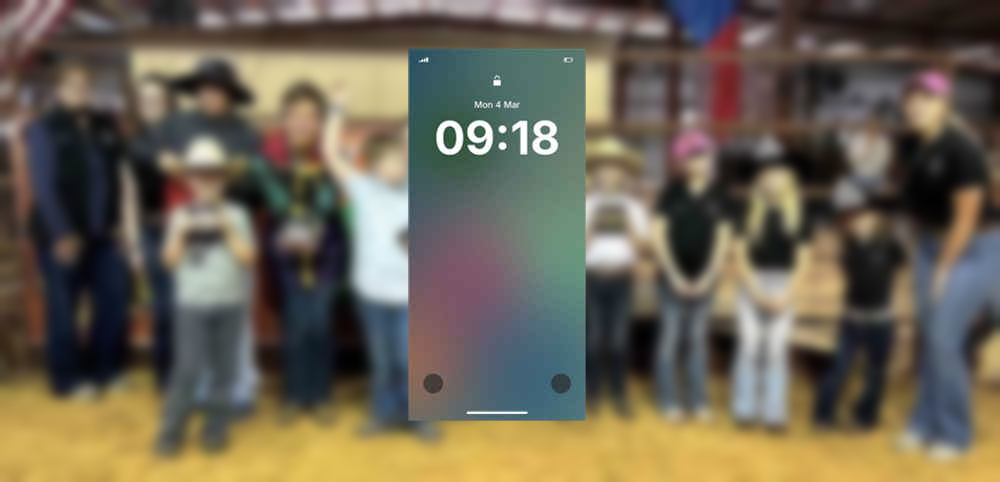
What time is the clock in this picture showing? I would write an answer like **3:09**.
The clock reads **9:18**
